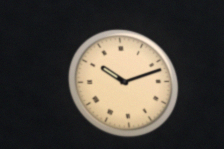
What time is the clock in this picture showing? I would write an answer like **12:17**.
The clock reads **10:12**
